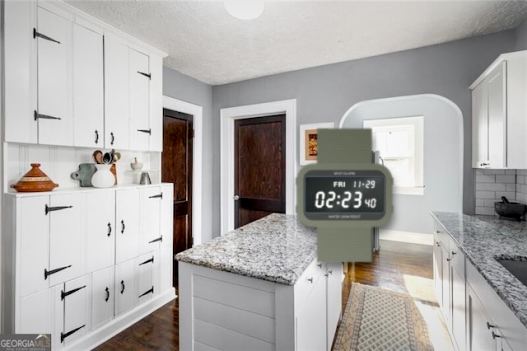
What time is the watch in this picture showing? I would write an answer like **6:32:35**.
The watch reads **2:23:40**
